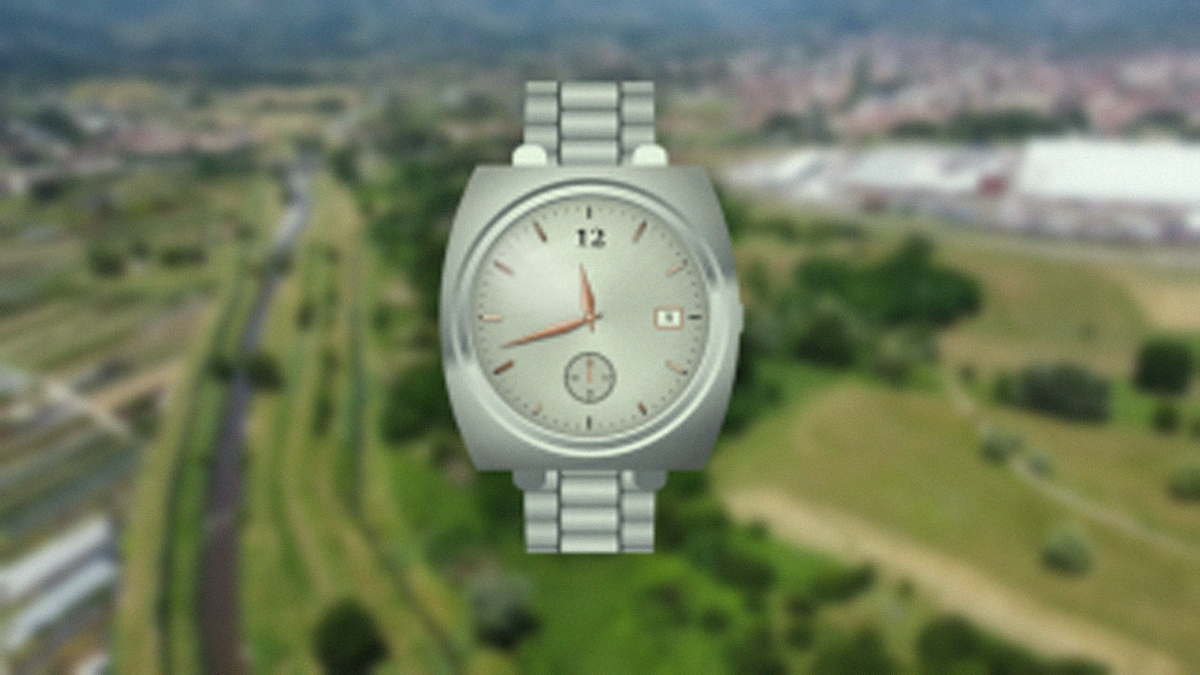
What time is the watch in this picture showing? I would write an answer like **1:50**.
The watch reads **11:42**
